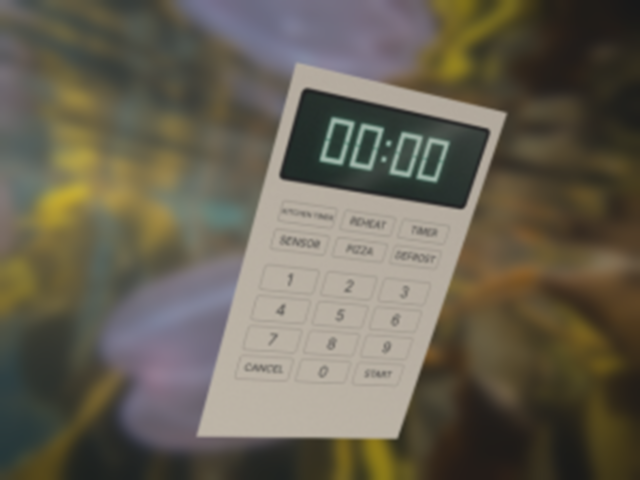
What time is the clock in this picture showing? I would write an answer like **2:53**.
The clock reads **0:00**
